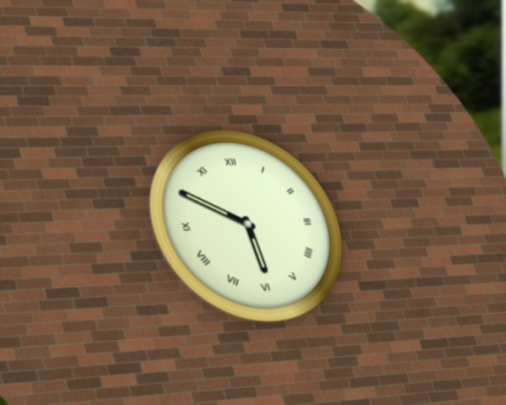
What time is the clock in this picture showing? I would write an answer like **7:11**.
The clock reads **5:50**
